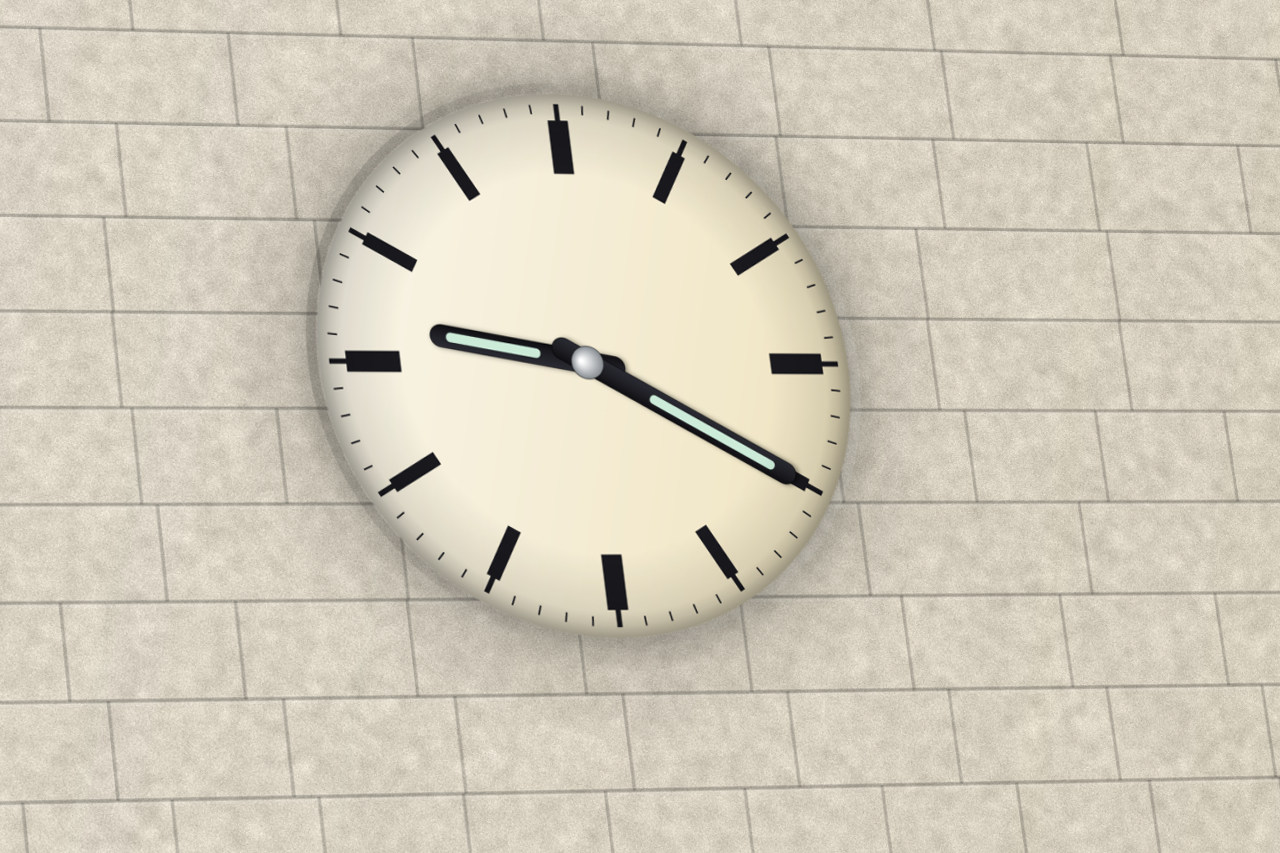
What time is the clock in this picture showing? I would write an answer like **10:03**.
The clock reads **9:20**
